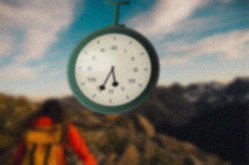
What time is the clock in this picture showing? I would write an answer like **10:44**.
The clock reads **5:34**
